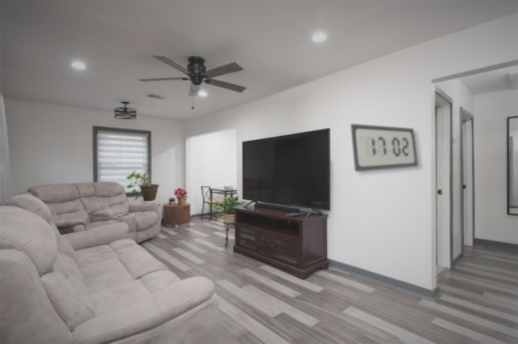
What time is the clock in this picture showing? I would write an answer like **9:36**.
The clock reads **17:02**
